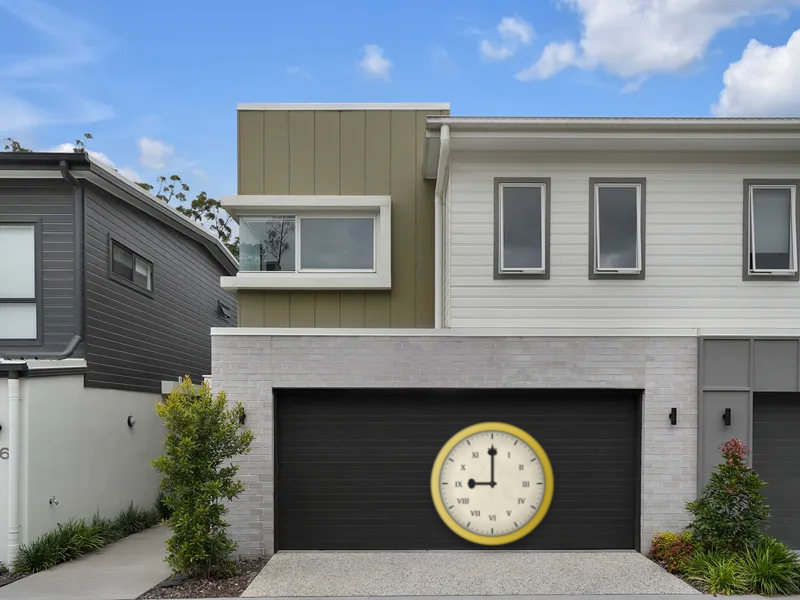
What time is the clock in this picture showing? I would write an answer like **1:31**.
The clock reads **9:00**
